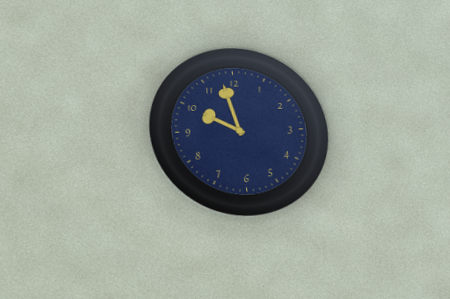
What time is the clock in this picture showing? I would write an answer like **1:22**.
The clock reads **9:58**
